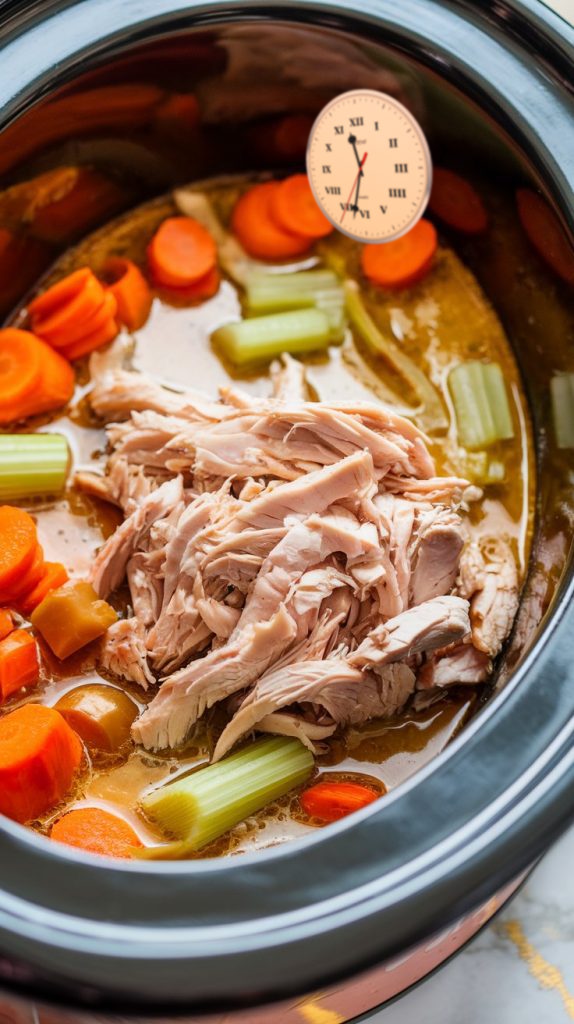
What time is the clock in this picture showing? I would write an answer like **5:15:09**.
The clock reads **11:32:35**
